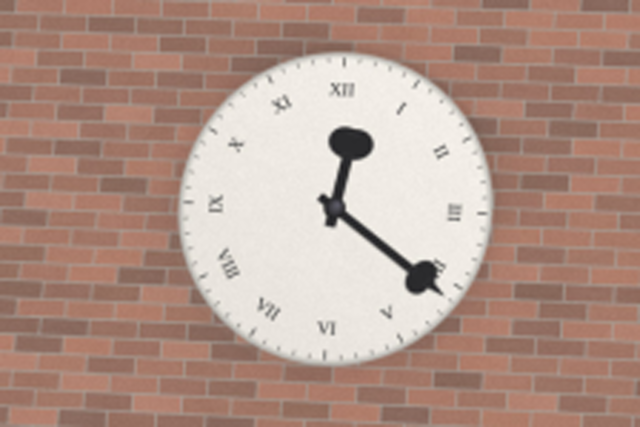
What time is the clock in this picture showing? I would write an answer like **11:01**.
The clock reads **12:21**
